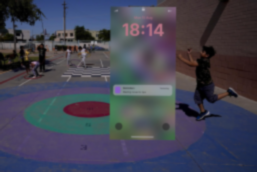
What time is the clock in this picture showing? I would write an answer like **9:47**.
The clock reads **18:14**
